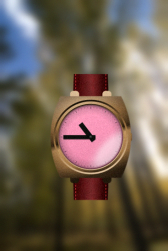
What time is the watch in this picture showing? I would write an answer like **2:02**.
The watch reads **10:45**
